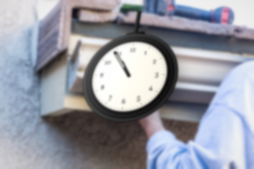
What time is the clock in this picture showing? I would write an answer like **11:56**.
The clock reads **10:54**
